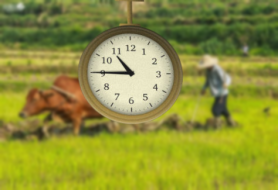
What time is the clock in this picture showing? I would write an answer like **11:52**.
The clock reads **10:45**
